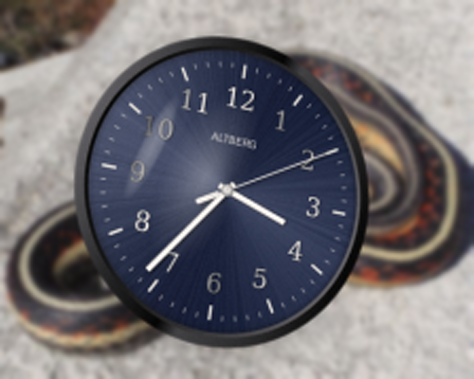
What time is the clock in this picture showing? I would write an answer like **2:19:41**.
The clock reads **3:36:10**
